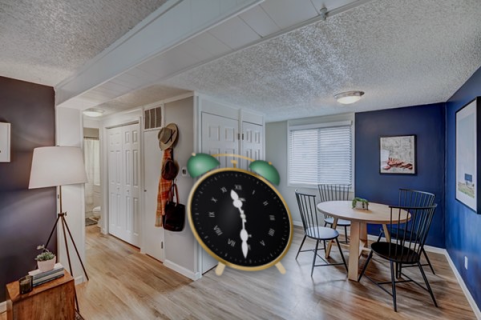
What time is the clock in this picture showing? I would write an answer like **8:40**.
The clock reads **11:31**
